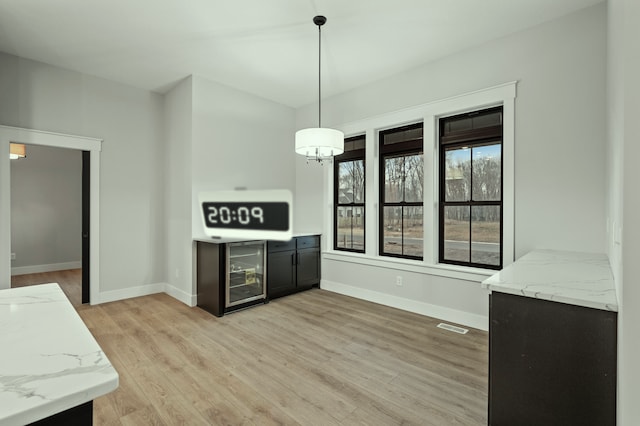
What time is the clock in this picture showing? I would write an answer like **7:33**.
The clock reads **20:09**
